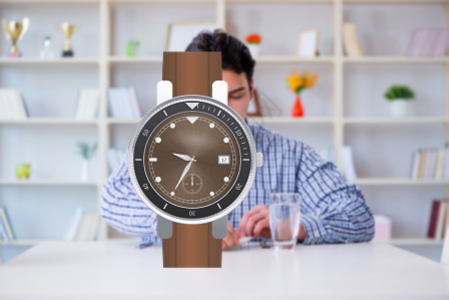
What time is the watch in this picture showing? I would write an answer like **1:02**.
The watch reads **9:35**
